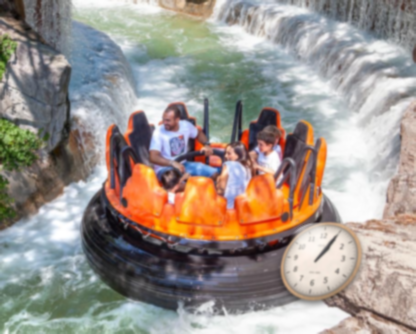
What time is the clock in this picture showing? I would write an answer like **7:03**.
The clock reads **1:05**
